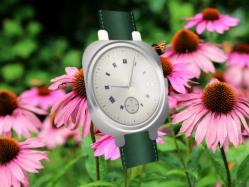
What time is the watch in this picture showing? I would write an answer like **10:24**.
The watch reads **9:04**
